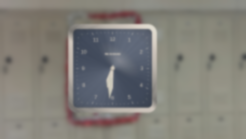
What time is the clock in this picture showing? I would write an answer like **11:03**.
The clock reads **6:31**
